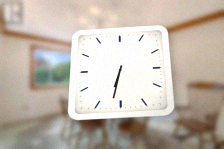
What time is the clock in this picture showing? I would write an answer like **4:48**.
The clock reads **6:32**
